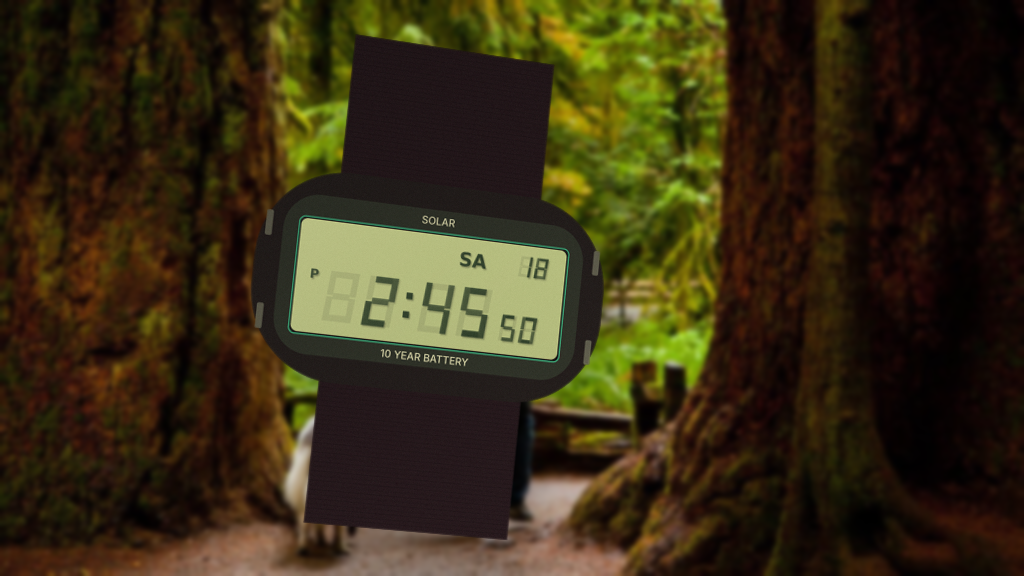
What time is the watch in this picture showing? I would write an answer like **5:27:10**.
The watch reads **2:45:50**
